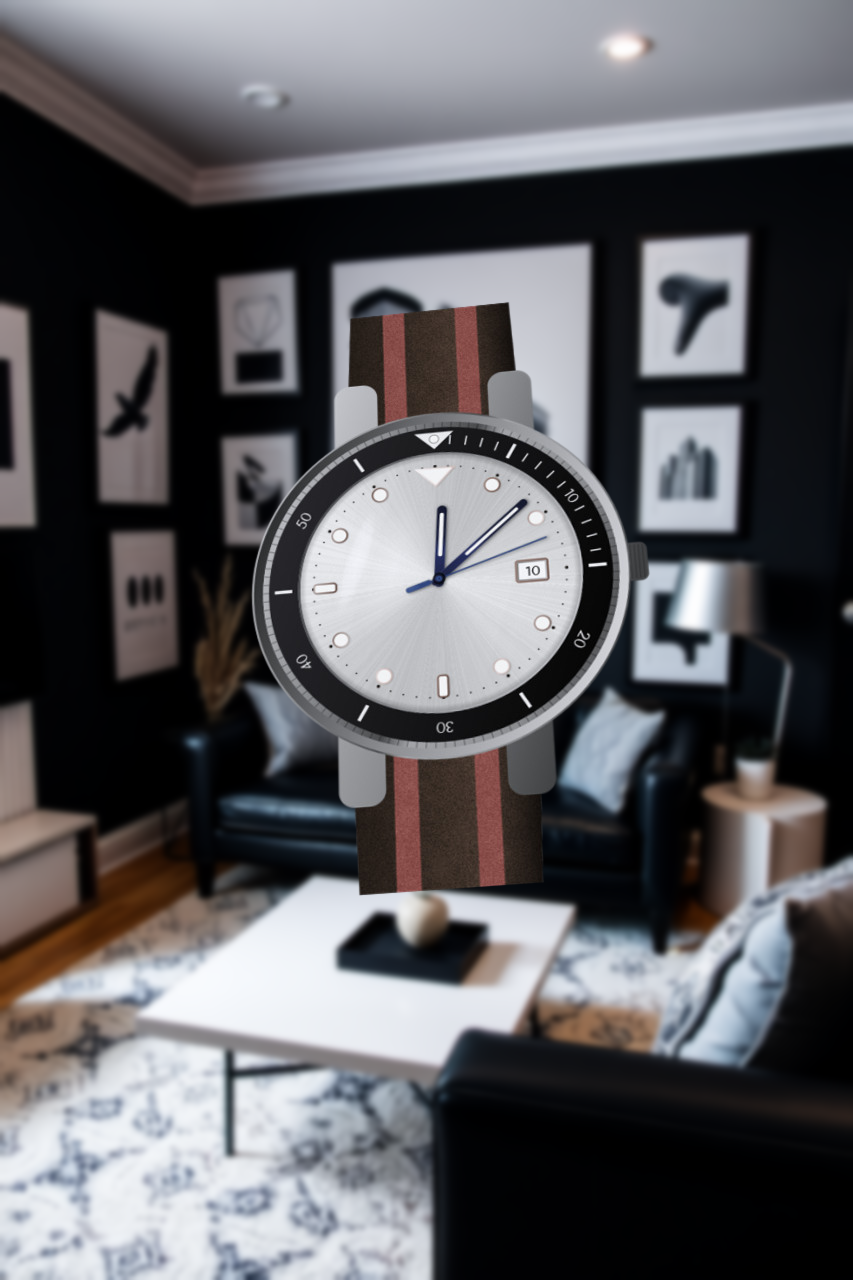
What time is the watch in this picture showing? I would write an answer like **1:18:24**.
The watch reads **12:08:12**
